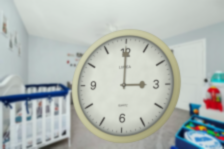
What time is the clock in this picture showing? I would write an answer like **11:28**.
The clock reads **3:00**
